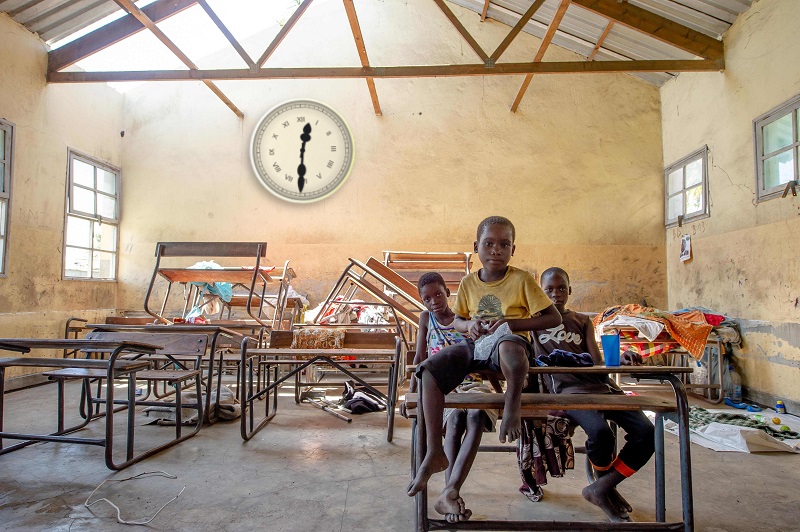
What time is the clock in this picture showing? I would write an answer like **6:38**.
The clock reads **12:31**
